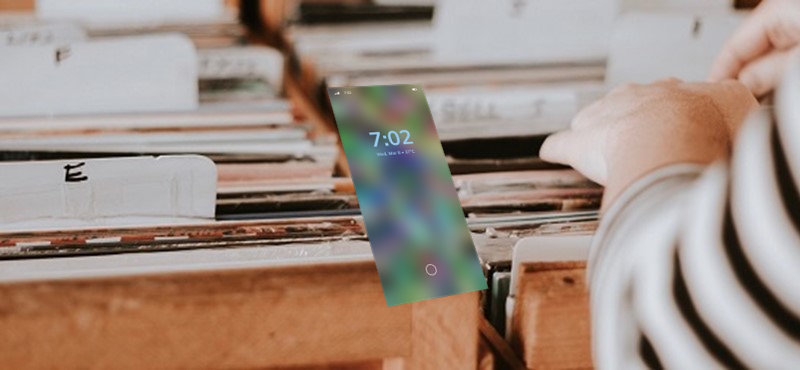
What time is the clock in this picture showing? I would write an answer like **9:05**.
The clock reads **7:02**
